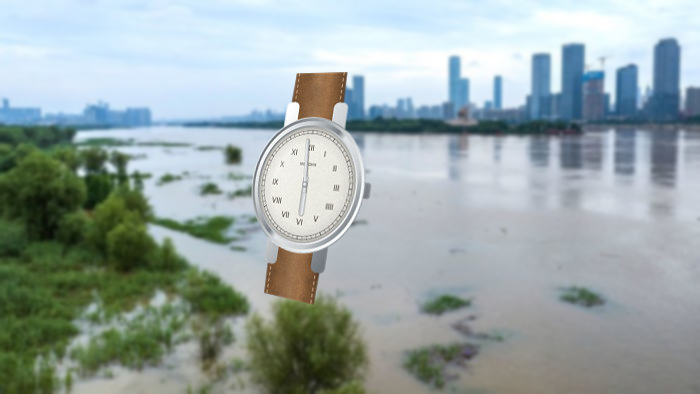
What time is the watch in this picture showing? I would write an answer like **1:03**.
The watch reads **5:59**
